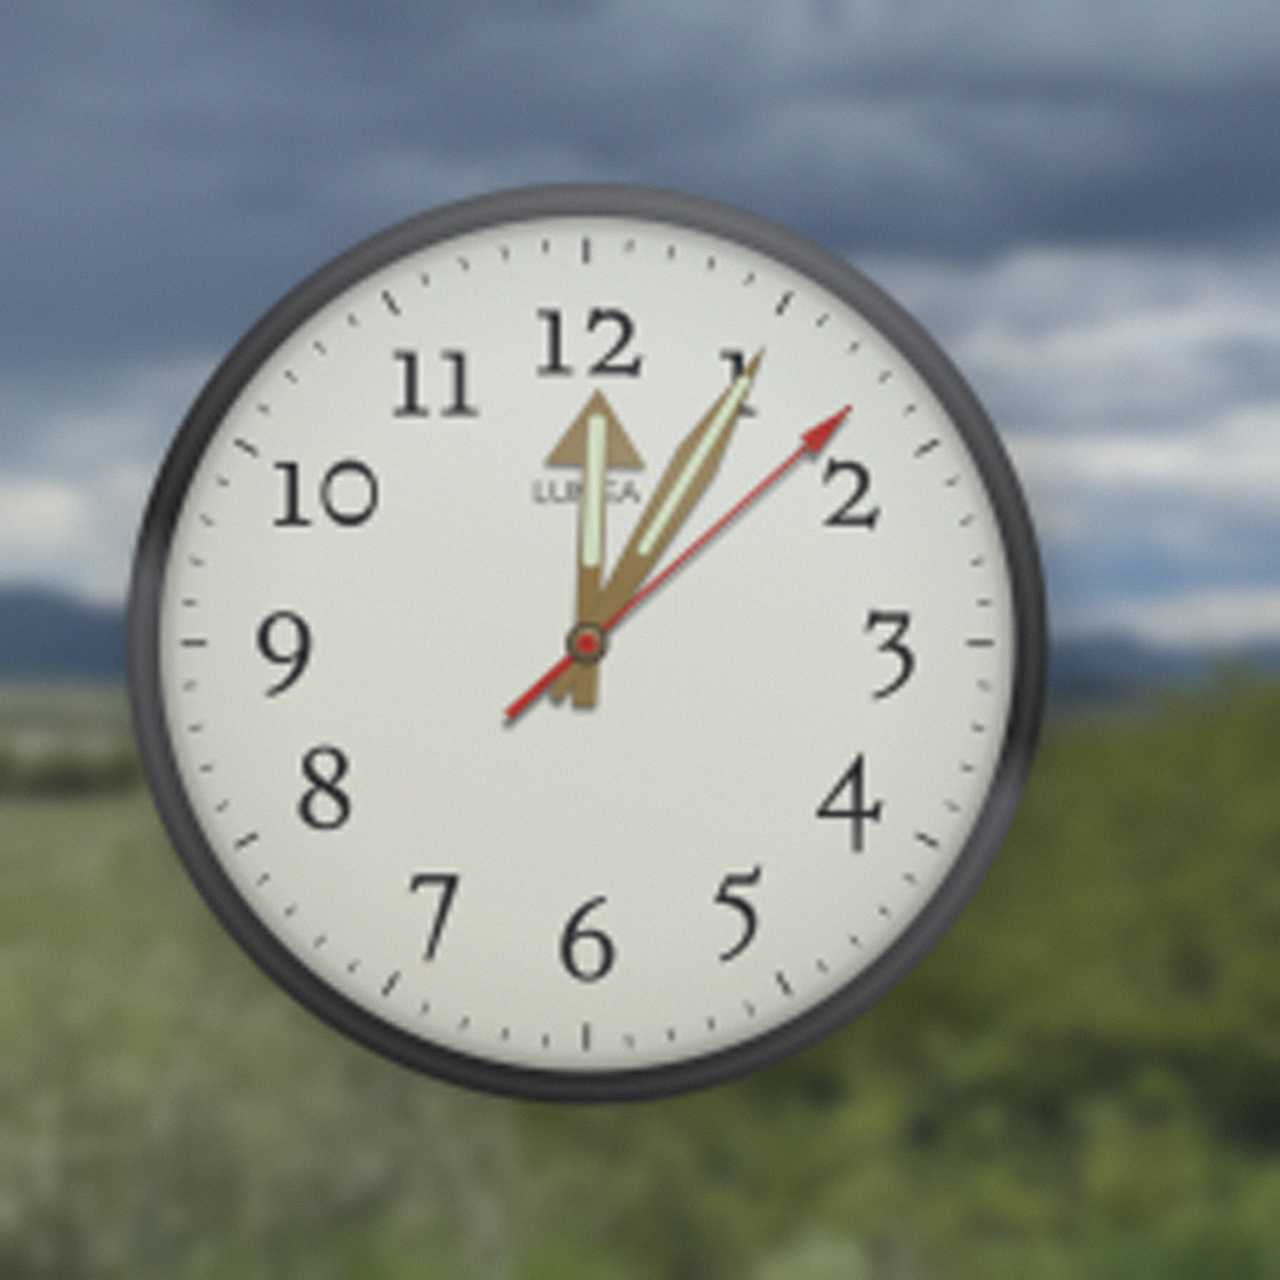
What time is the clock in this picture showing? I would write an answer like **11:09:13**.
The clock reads **12:05:08**
